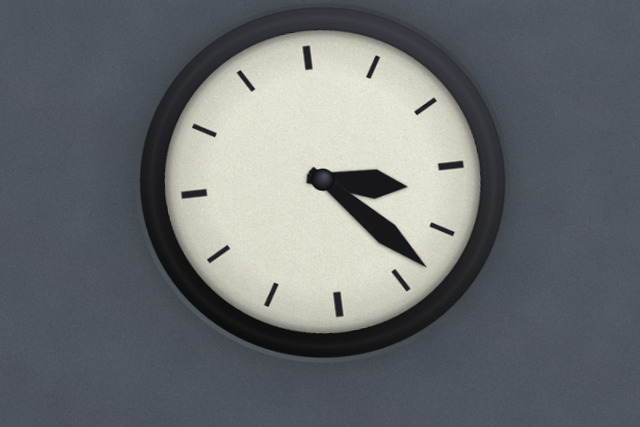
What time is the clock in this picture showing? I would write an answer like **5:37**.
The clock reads **3:23**
